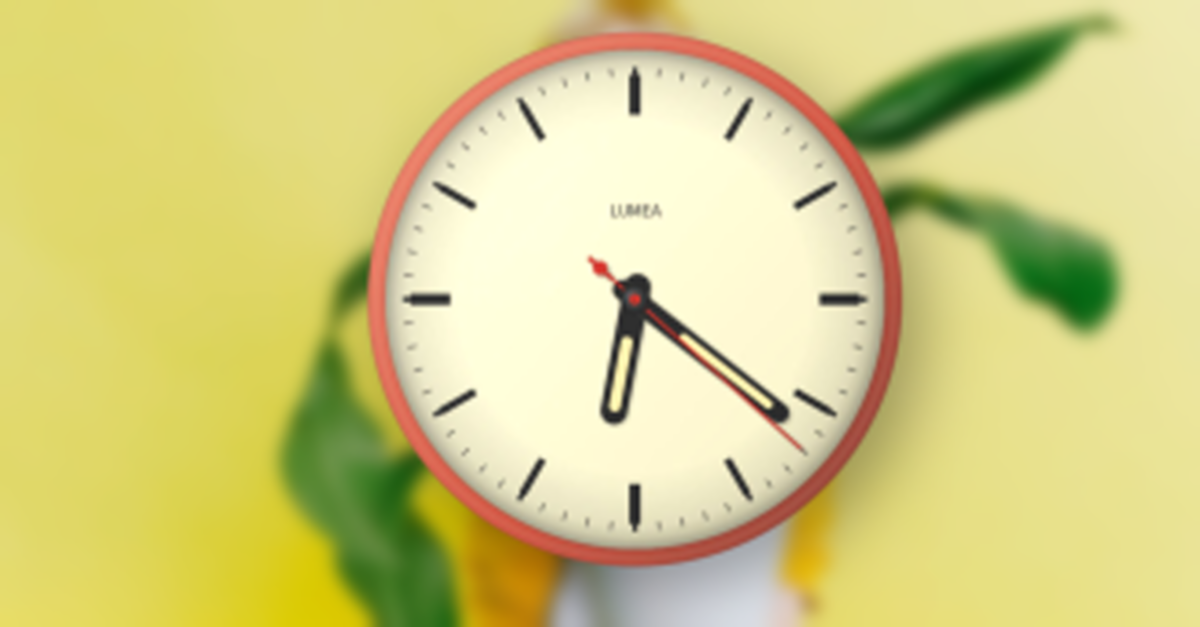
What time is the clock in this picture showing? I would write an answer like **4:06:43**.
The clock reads **6:21:22**
